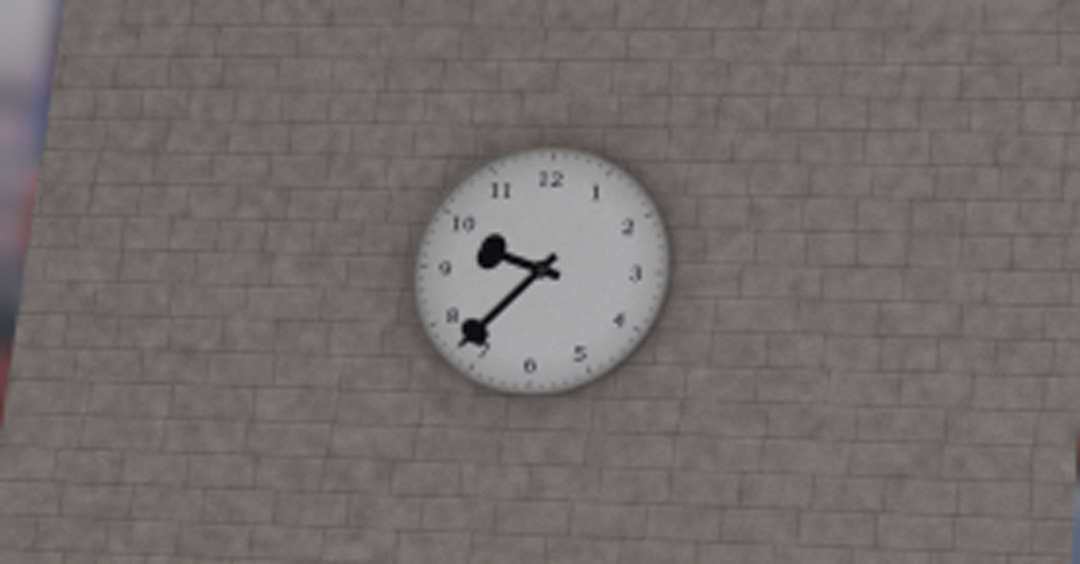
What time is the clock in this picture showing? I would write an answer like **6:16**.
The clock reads **9:37**
